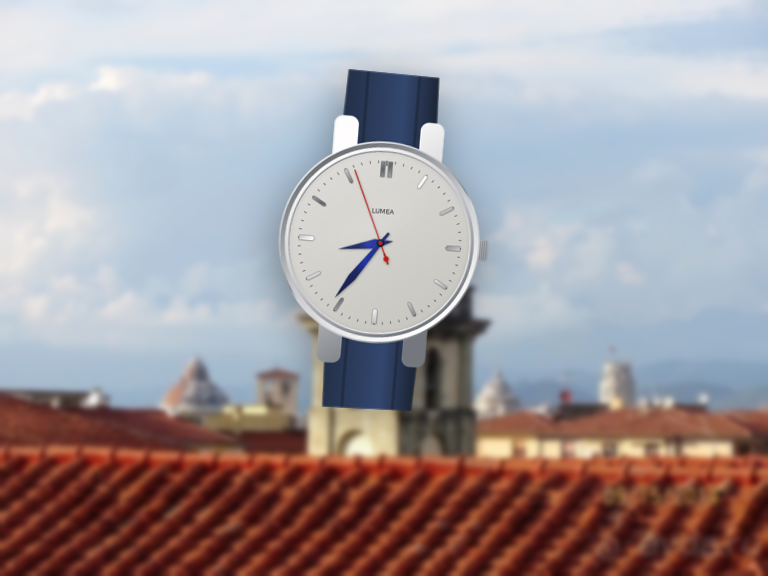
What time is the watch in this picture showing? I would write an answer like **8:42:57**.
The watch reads **8:35:56**
